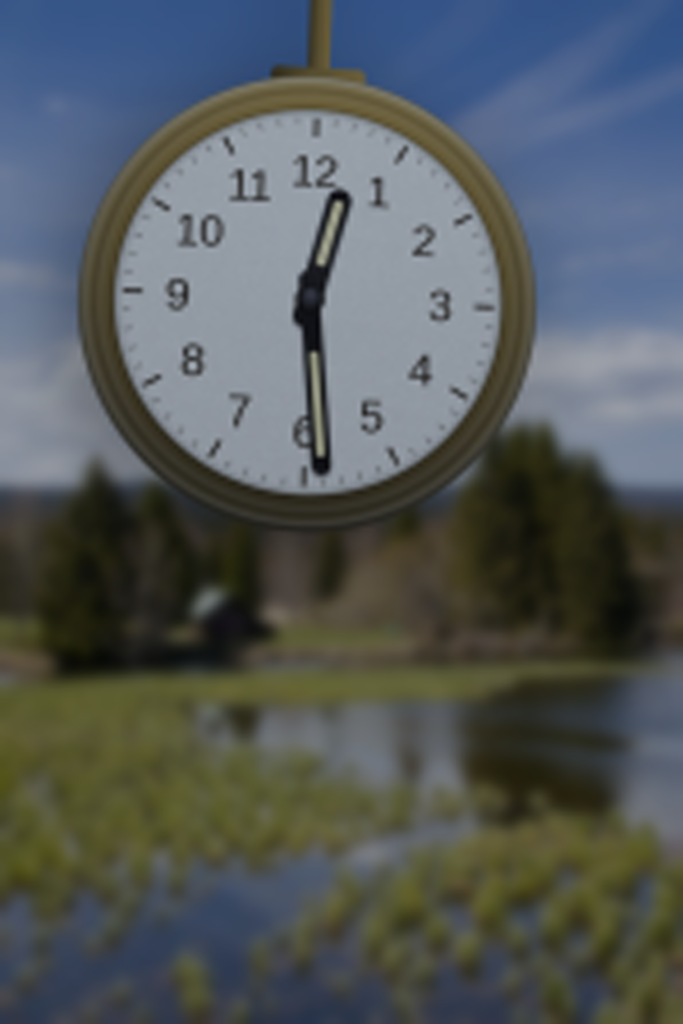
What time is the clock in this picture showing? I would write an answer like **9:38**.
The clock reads **12:29**
